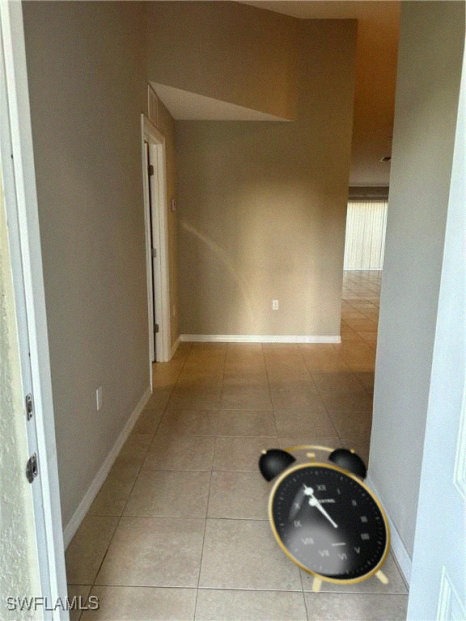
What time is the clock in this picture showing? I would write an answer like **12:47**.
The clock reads **10:56**
